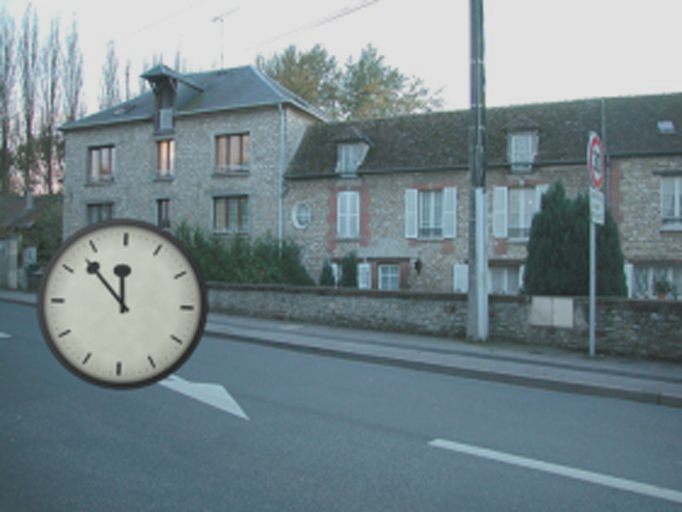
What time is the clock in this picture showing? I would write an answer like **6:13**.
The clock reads **11:53**
